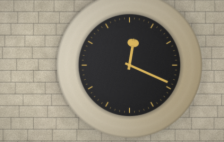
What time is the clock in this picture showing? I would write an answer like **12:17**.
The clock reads **12:19**
